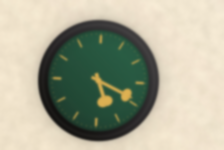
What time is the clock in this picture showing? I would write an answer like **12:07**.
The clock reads **5:19**
